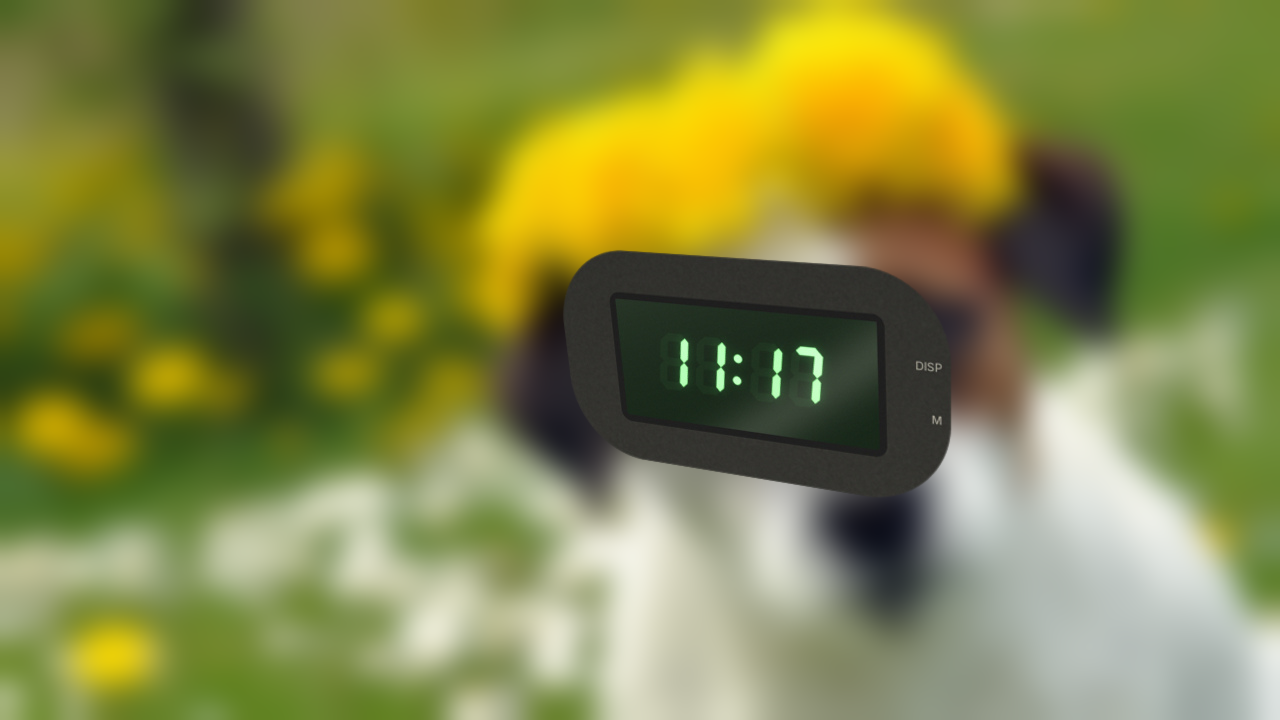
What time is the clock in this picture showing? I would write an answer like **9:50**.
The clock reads **11:17**
